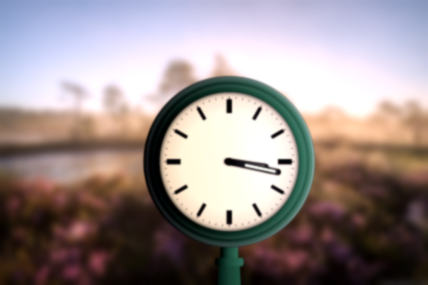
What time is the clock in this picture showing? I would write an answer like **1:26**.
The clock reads **3:17**
